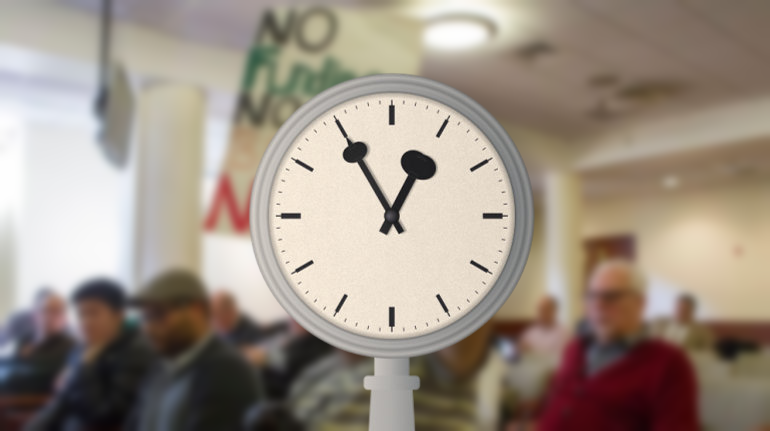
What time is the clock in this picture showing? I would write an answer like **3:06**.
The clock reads **12:55**
